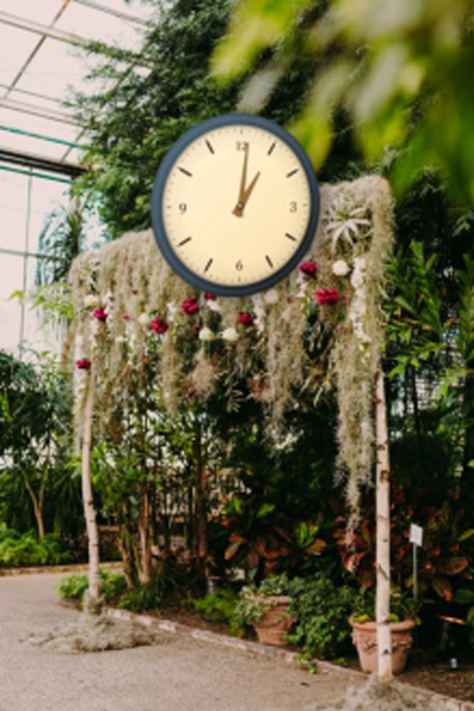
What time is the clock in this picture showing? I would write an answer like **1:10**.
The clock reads **1:01**
